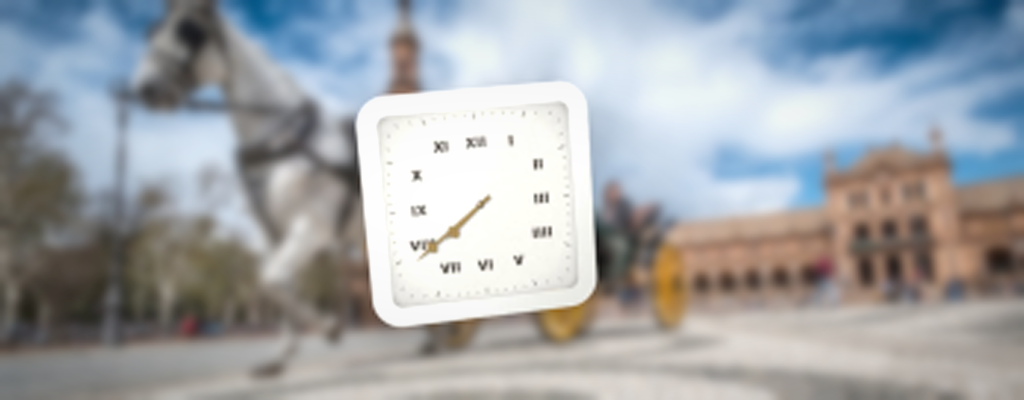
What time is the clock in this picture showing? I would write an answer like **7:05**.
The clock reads **7:39**
